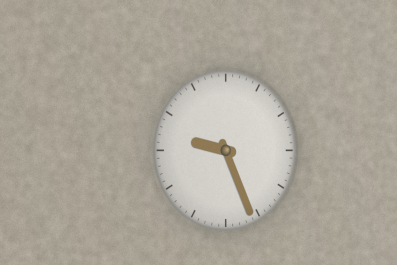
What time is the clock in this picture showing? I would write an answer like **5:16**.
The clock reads **9:26**
